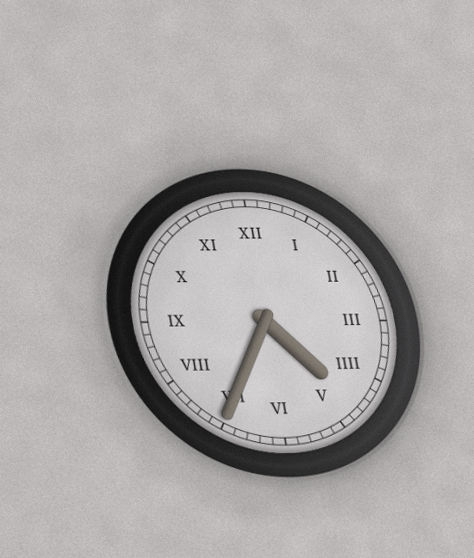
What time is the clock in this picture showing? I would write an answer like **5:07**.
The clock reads **4:35**
